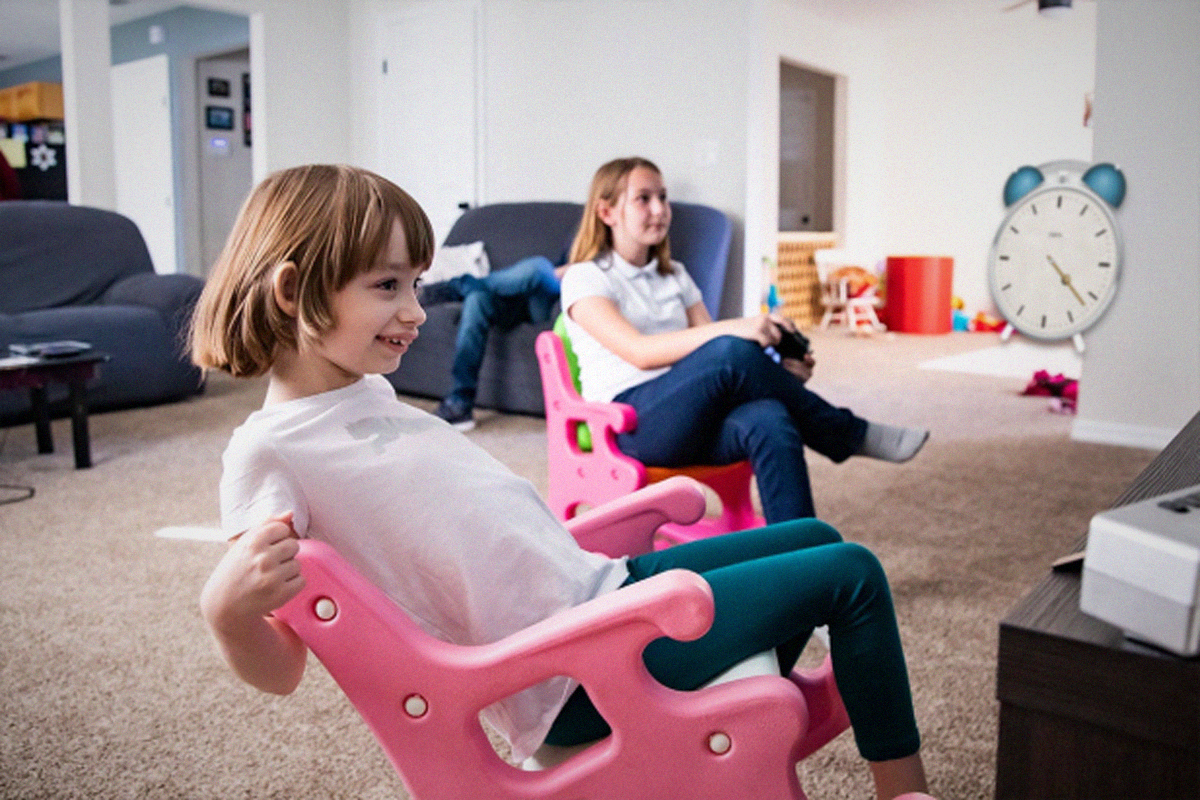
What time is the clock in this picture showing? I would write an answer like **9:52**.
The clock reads **4:22**
